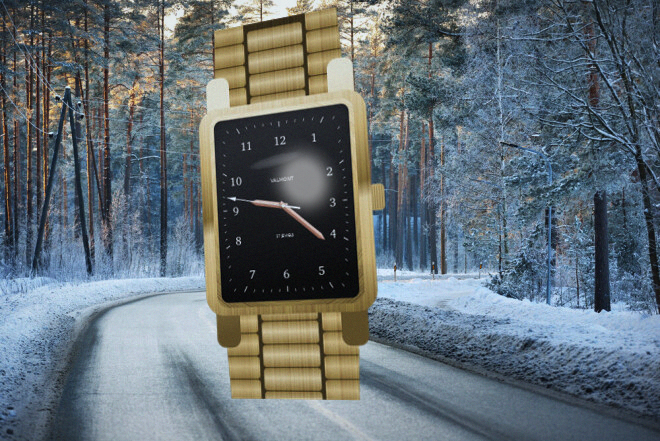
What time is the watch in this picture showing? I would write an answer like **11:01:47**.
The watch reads **9:21:47**
